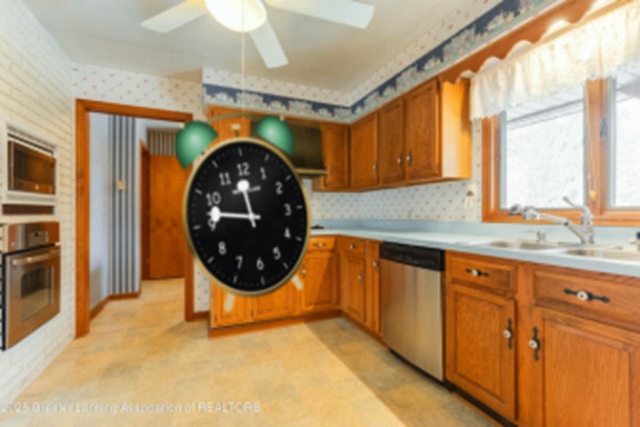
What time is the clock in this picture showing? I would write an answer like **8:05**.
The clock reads **11:47**
